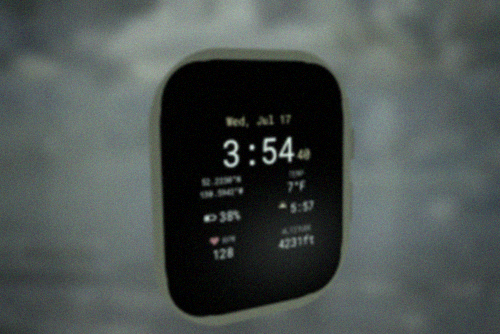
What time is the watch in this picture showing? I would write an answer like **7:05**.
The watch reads **3:54**
